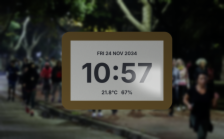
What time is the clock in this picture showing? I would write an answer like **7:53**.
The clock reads **10:57**
